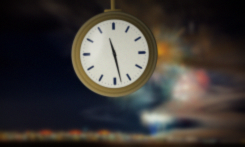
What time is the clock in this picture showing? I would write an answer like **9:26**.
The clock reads **11:28**
